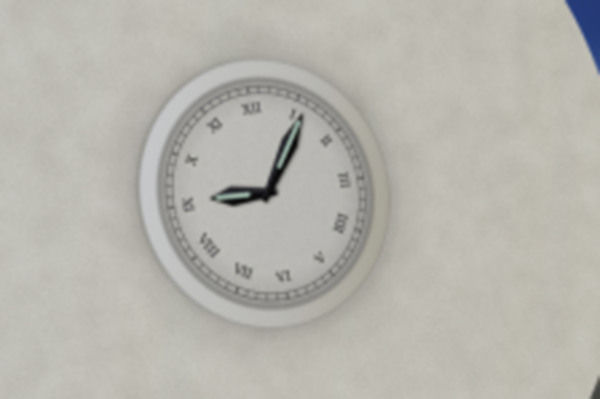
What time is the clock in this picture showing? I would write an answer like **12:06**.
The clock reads **9:06**
